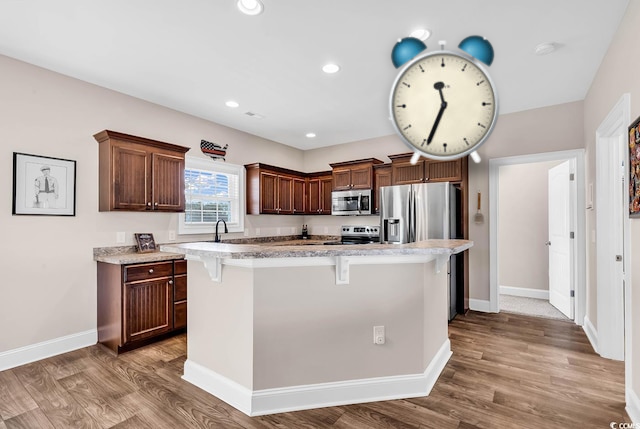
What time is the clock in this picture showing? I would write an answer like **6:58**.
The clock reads **11:34**
